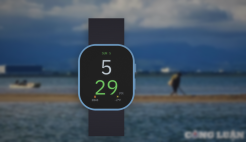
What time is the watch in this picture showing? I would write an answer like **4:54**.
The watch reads **5:29**
